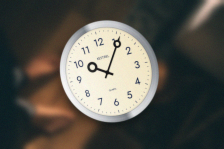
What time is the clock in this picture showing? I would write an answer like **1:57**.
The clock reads **10:06**
